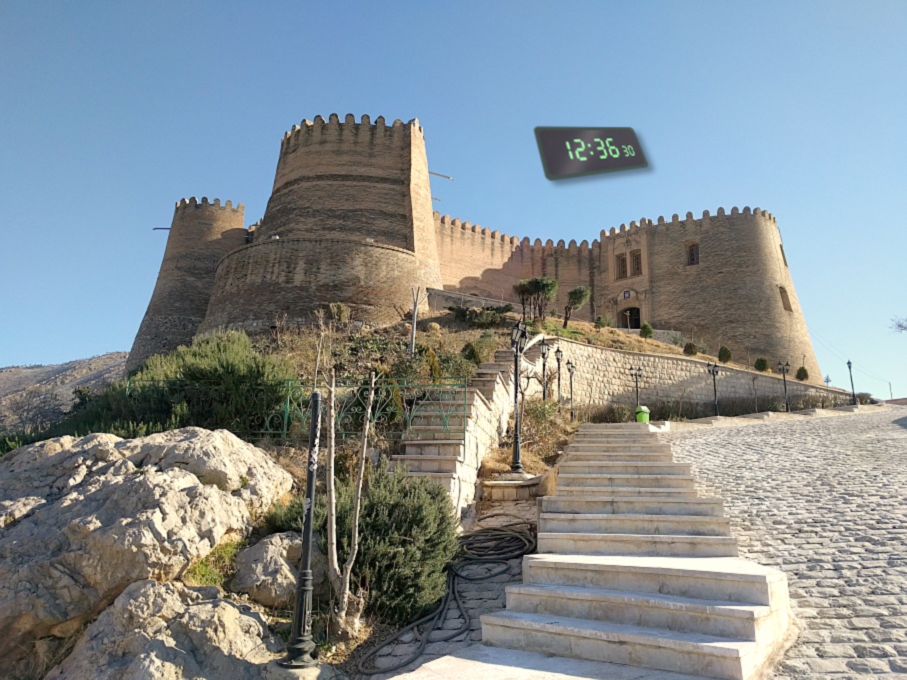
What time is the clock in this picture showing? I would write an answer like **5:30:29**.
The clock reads **12:36:30**
